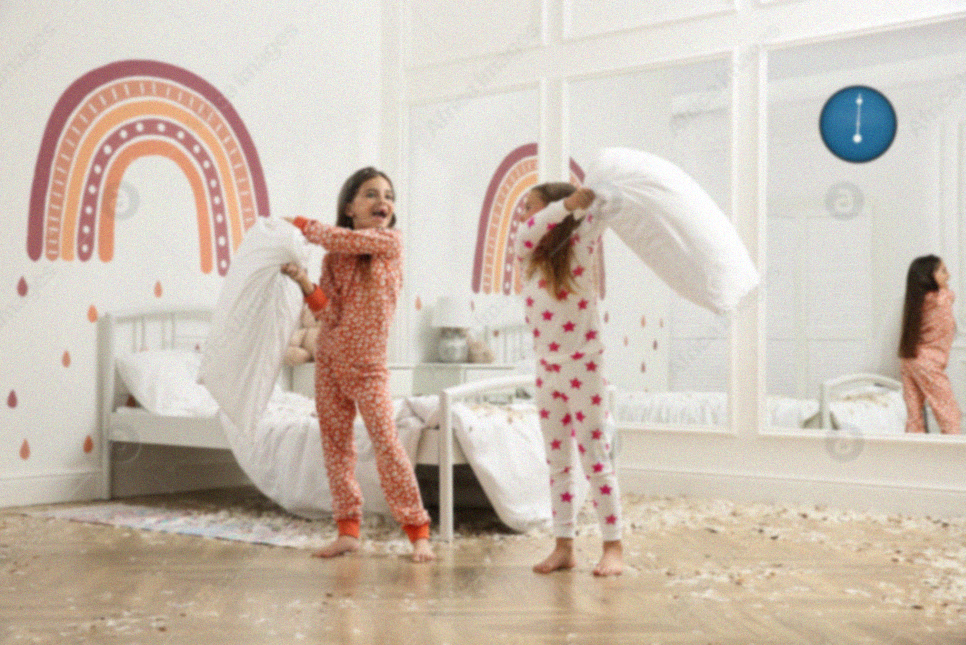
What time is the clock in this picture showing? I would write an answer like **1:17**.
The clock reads **6:00**
